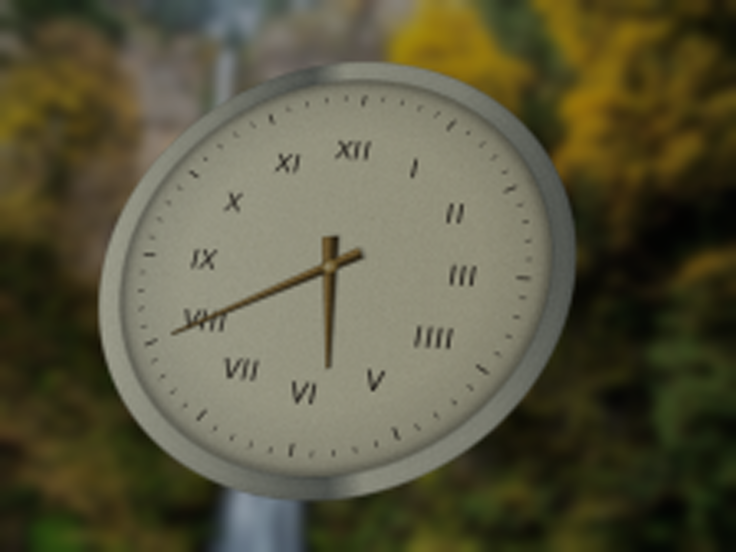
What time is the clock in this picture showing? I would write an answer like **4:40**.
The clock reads **5:40**
